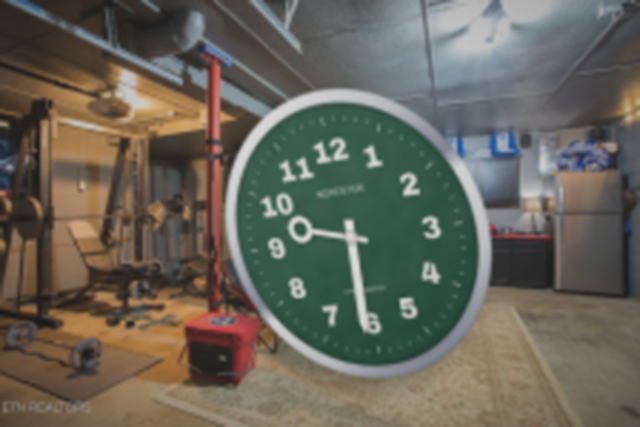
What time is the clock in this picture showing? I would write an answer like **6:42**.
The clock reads **9:31**
